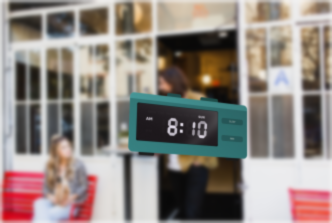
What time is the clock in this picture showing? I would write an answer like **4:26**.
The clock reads **8:10**
